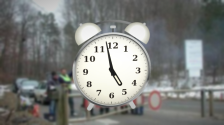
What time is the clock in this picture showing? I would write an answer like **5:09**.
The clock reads **4:58**
